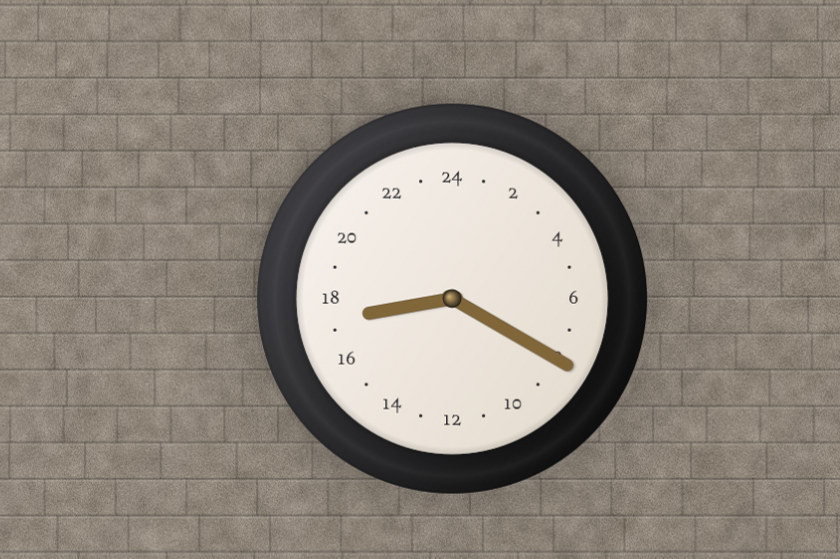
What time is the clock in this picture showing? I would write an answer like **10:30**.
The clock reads **17:20**
